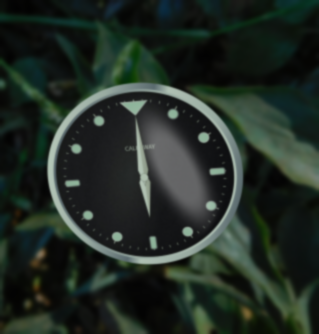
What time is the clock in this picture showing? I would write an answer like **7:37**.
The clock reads **6:00**
